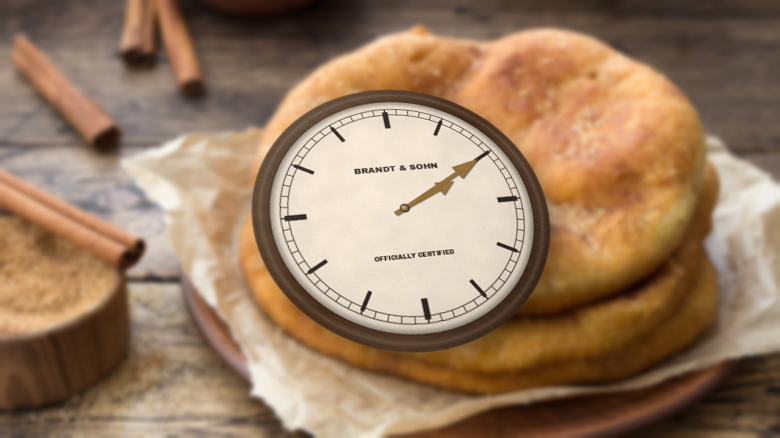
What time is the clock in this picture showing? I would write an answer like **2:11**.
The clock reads **2:10**
